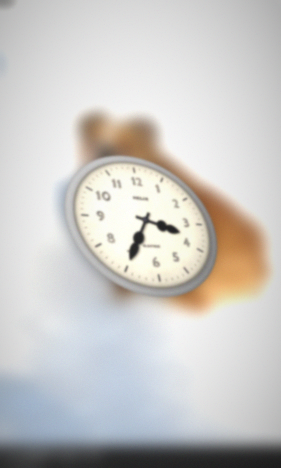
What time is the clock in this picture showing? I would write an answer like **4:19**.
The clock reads **3:35**
